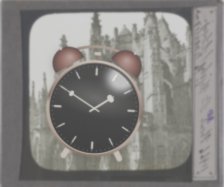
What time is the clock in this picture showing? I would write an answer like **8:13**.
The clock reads **1:50**
